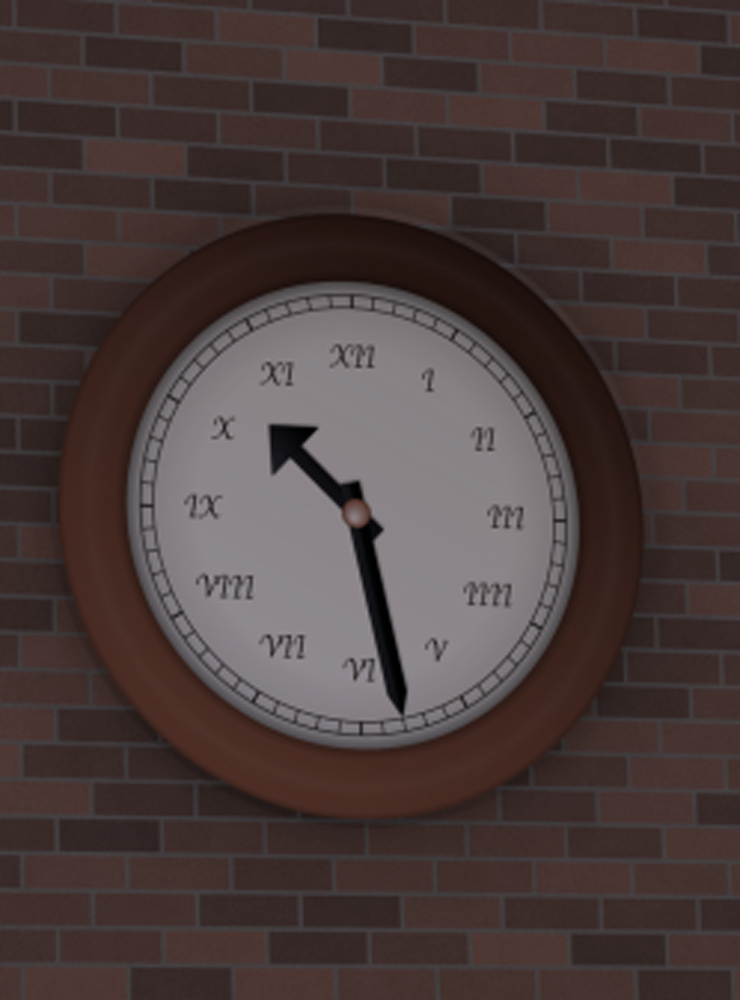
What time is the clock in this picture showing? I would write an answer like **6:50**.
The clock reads **10:28**
